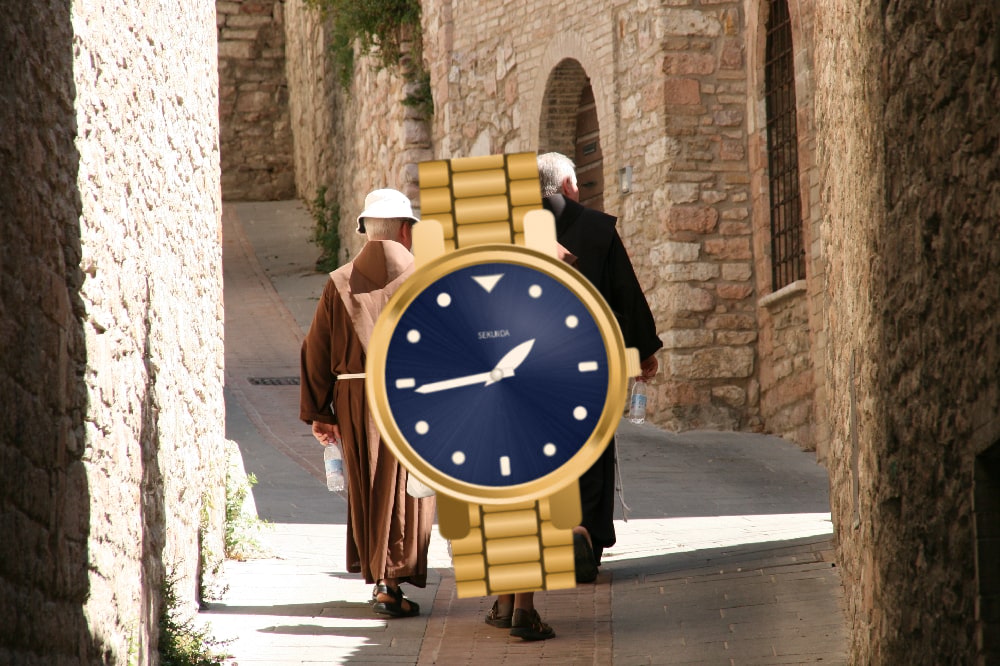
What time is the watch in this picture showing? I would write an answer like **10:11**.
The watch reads **1:44**
